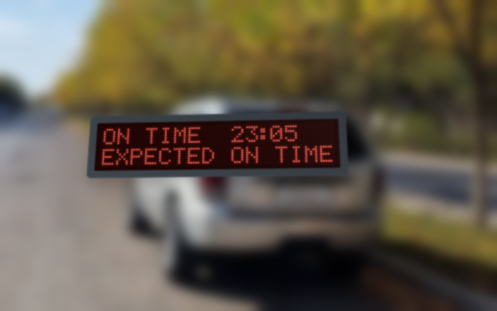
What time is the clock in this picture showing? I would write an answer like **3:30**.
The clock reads **23:05**
